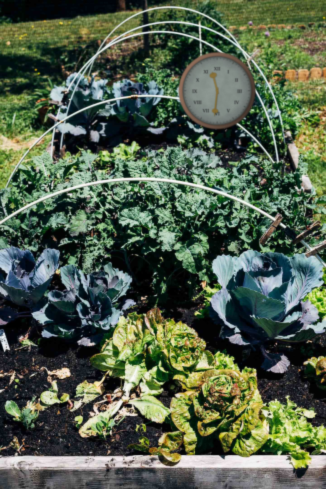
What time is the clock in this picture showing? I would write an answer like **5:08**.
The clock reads **11:31**
